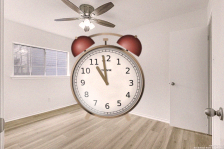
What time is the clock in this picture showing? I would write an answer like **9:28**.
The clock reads **10:59**
